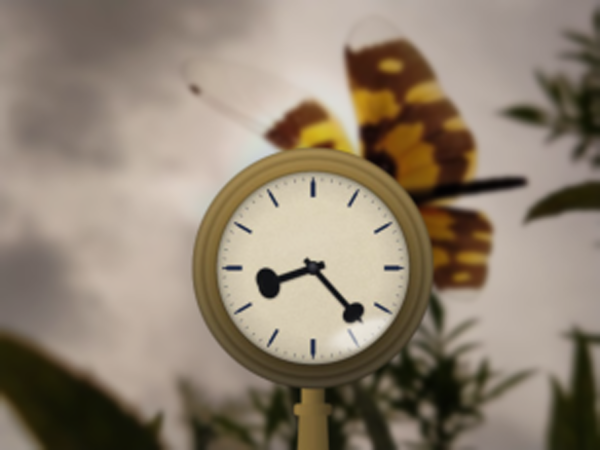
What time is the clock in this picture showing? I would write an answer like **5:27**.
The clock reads **8:23**
